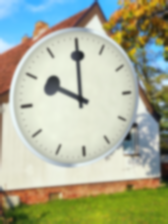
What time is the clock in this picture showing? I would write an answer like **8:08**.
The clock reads **10:00**
